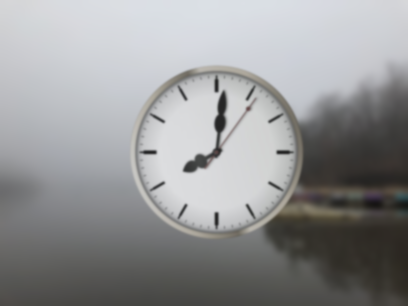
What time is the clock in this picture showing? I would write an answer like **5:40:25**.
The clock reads **8:01:06**
